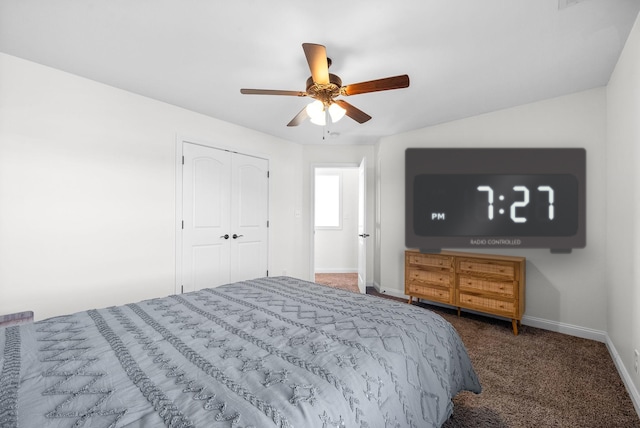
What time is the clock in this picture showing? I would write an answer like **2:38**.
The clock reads **7:27**
